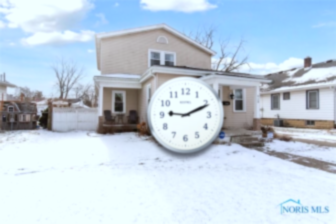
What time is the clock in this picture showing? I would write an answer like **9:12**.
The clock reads **9:11**
